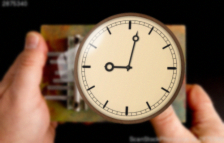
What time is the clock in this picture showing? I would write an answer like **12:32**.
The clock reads **9:02**
